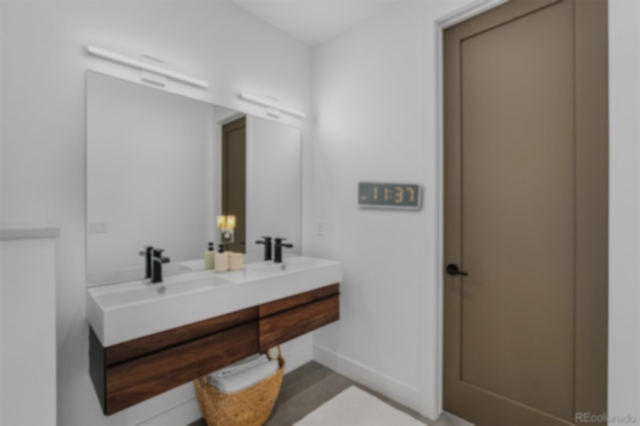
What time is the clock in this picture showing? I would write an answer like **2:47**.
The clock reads **11:37**
